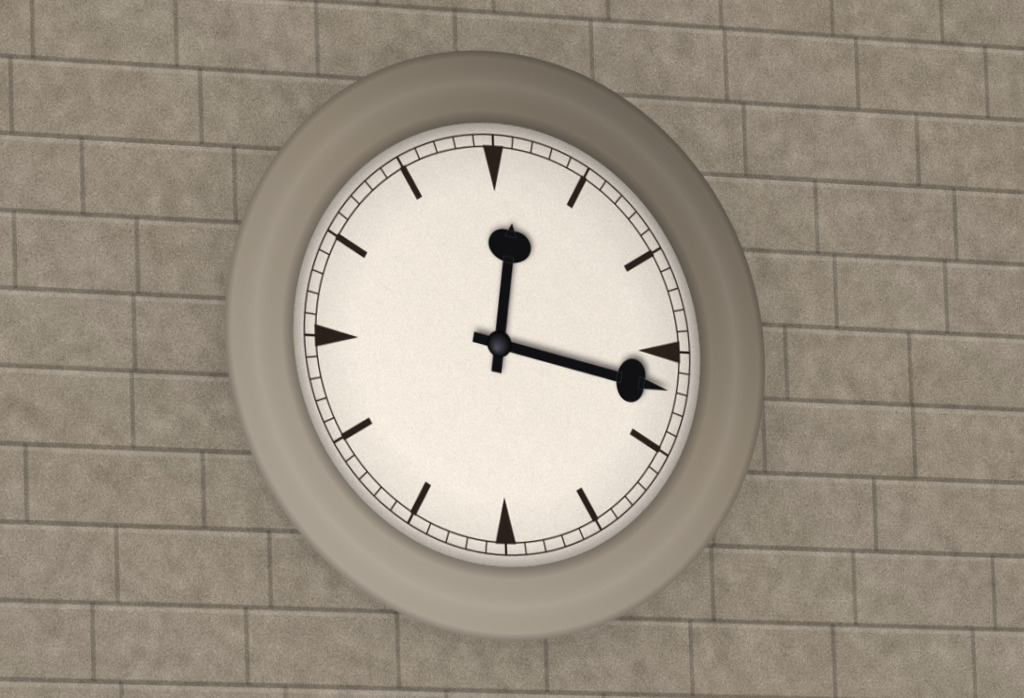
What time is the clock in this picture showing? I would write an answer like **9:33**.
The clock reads **12:17**
